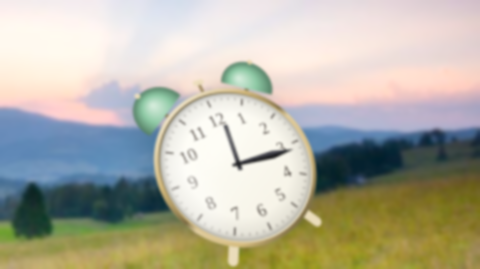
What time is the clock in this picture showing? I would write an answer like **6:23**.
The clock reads **12:16**
